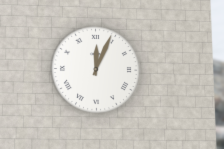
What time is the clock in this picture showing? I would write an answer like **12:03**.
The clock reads **12:04**
